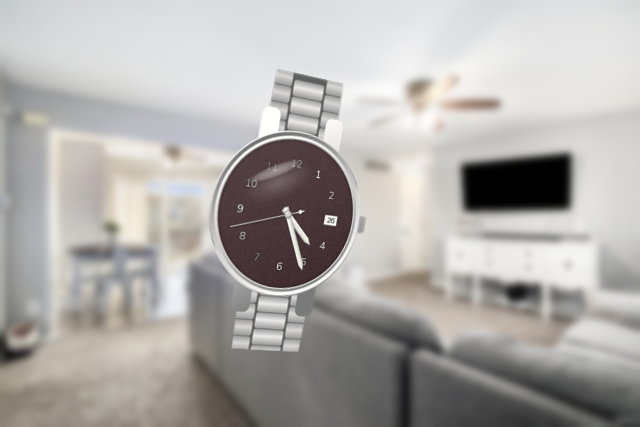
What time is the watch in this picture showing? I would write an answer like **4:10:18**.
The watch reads **4:25:42**
